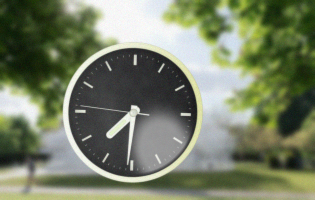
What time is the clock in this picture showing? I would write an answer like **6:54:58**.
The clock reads **7:30:46**
